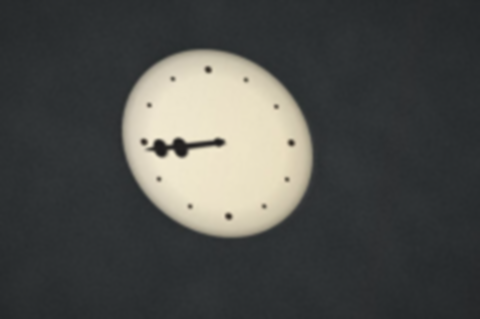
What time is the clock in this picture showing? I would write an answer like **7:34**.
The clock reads **8:44**
